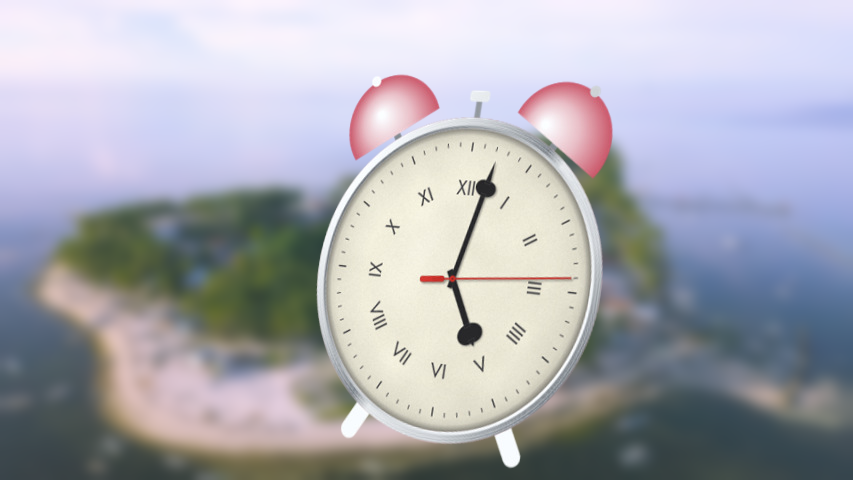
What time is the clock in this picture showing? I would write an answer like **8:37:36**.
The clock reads **5:02:14**
